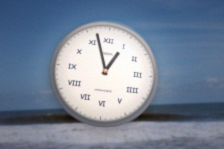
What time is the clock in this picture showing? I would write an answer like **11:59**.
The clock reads **12:57**
